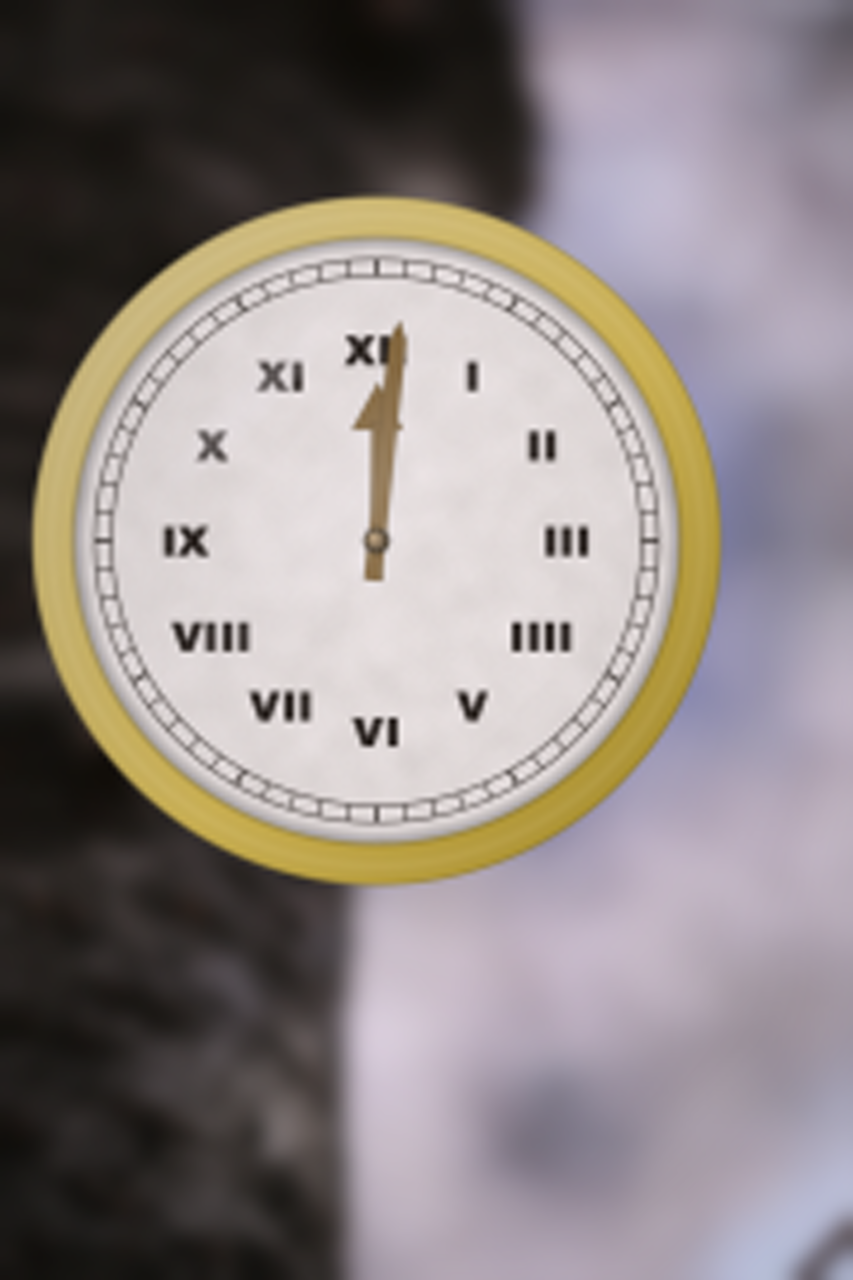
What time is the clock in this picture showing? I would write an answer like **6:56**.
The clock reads **12:01**
